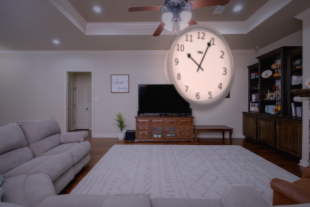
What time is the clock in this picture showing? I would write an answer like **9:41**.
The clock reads **10:04**
